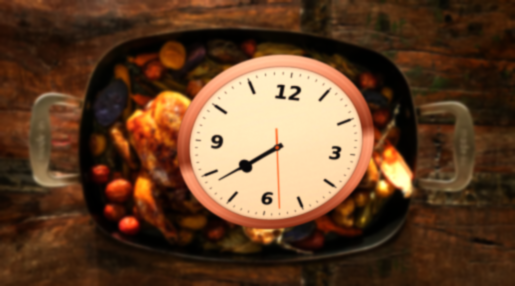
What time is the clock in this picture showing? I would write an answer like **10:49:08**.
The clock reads **7:38:28**
